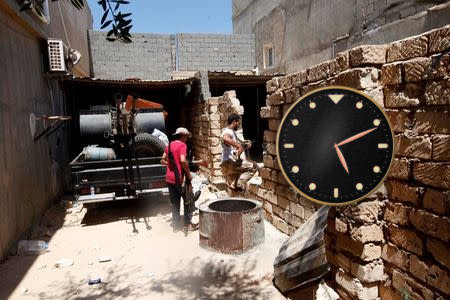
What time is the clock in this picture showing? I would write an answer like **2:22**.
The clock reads **5:11**
